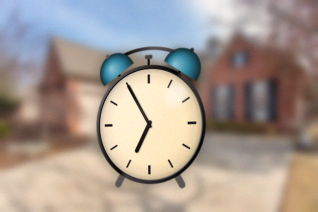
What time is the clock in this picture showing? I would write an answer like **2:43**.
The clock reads **6:55**
